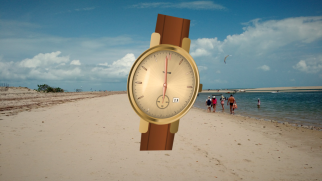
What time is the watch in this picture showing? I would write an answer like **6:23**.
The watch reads **5:59**
